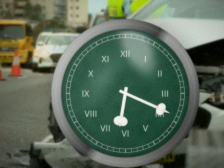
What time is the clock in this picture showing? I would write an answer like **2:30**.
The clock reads **6:19**
